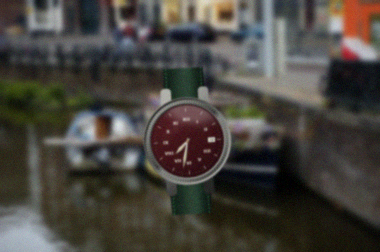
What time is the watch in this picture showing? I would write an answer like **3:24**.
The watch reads **7:32**
